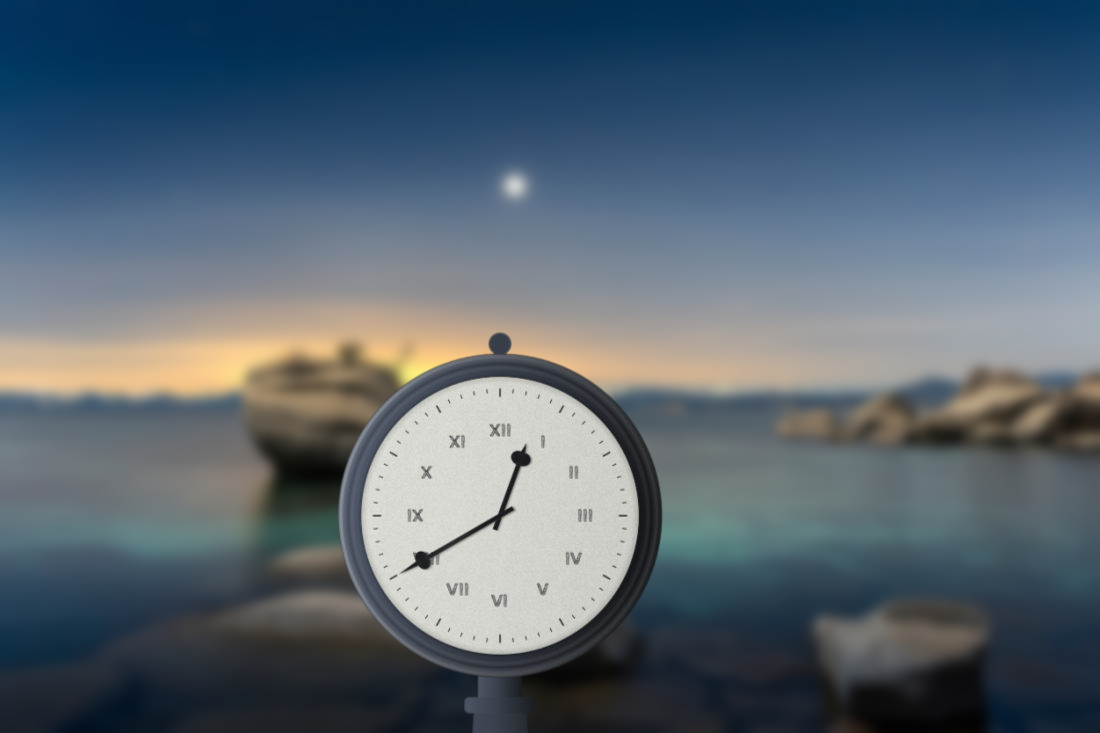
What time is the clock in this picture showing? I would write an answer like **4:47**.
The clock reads **12:40**
